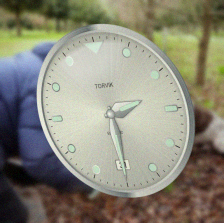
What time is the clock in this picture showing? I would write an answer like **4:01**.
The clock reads **2:30**
